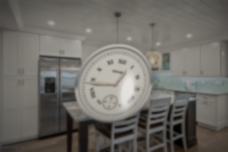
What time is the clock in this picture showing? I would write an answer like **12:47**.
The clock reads **12:44**
